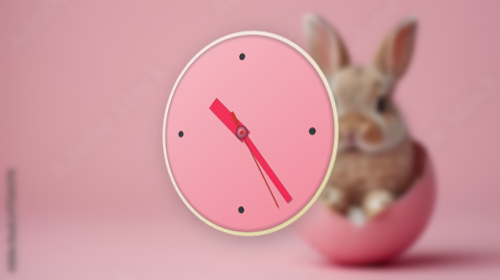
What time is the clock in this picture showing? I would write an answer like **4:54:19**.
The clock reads **10:23:25**
